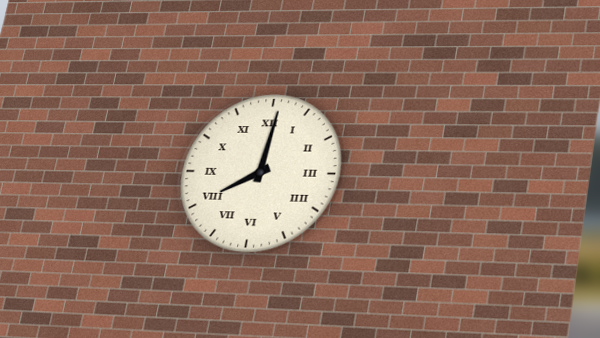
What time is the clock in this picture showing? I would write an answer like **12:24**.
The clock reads **8:01**
